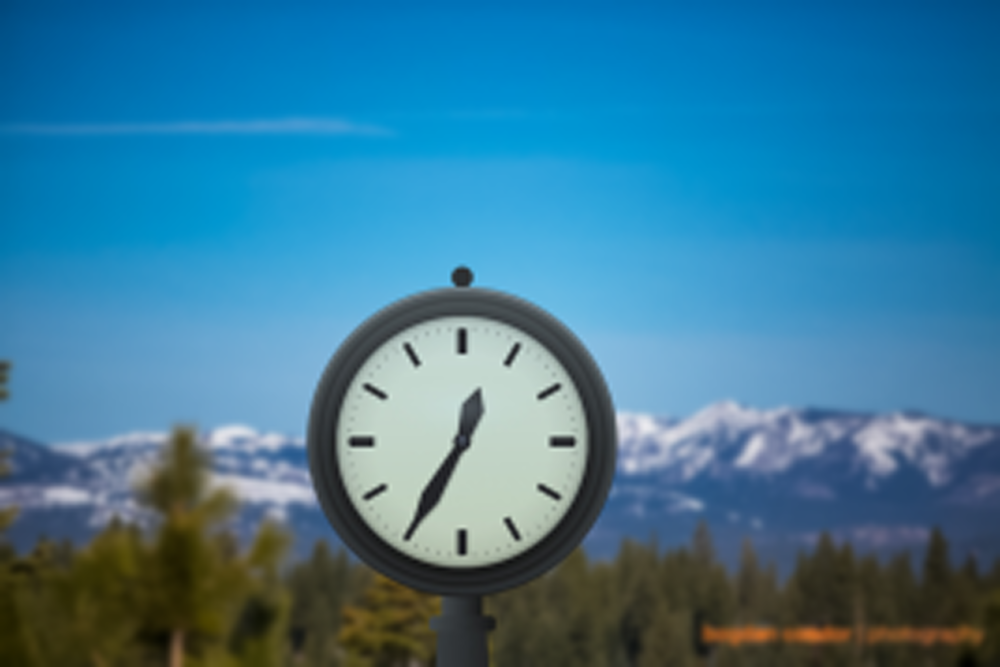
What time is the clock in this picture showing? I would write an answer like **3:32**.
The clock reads **12:35**
